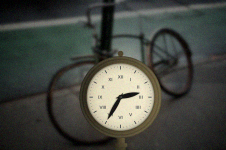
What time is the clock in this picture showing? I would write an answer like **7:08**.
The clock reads **2:35**
